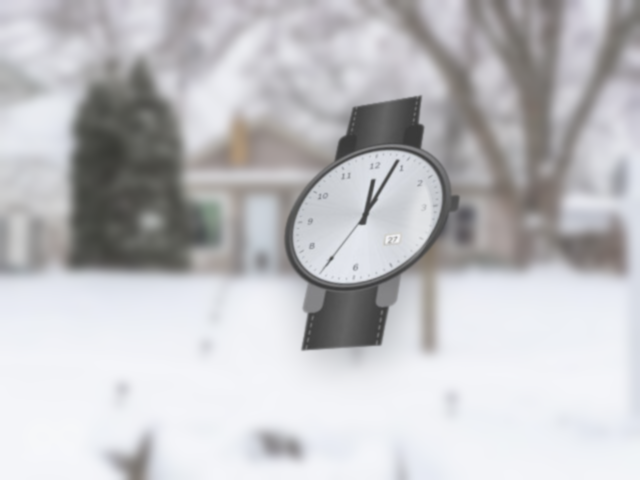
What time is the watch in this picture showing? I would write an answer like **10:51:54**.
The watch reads **12:03:35**
